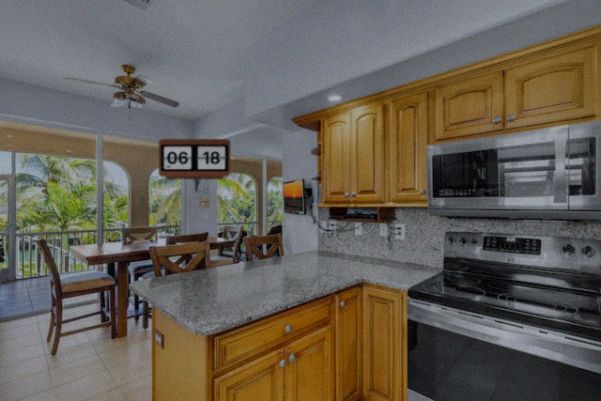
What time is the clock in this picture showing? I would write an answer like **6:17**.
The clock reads **6:18**
